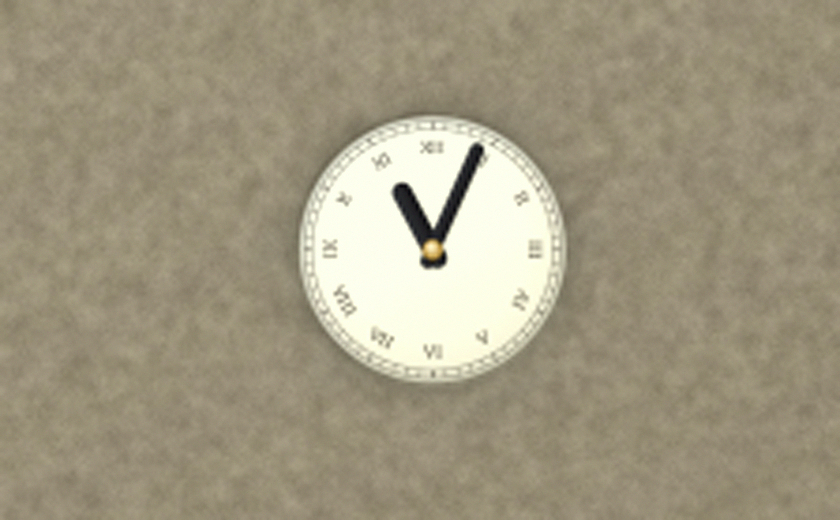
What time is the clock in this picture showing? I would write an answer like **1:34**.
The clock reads **11:04**
